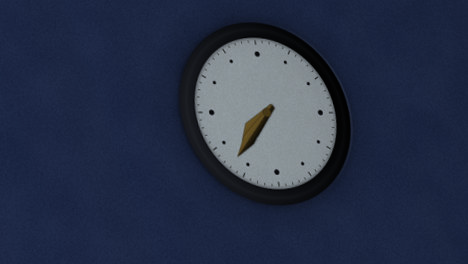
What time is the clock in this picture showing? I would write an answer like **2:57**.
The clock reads **7:37**
